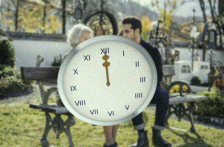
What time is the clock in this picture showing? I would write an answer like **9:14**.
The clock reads **12:00**
